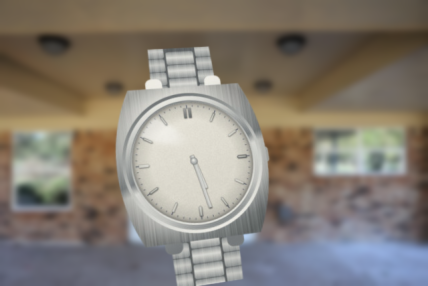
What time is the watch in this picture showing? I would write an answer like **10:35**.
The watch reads **5:28**
